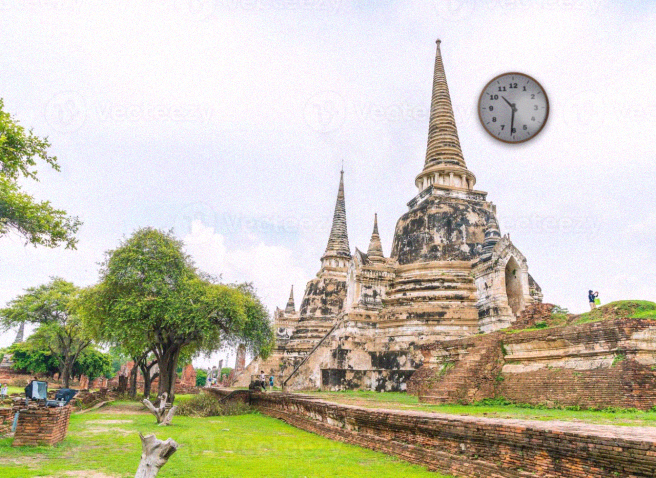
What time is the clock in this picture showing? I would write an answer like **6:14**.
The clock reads **10:31**
